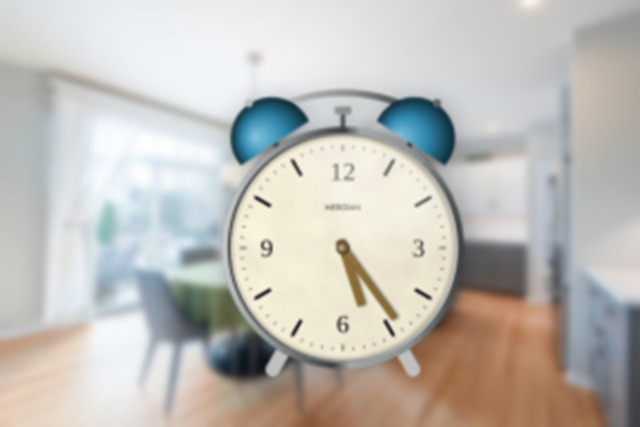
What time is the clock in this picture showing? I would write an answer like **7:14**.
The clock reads **5:24**
